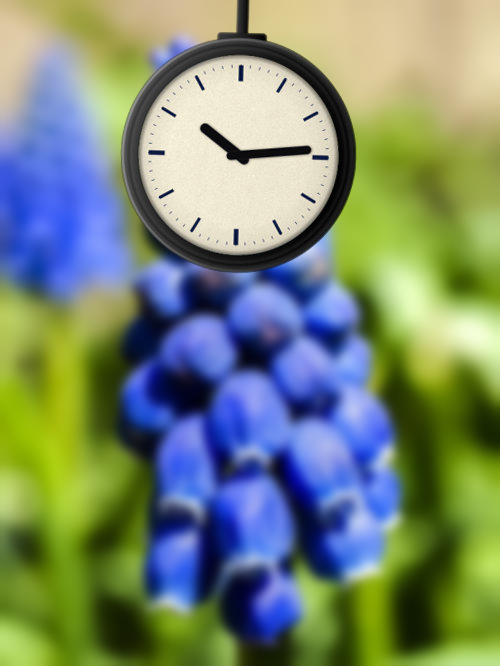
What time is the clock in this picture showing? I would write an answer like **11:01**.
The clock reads **10:14**
